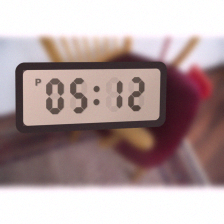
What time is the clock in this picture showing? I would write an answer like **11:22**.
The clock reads **5:12**
